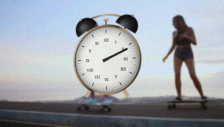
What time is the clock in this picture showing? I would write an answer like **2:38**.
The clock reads **2:11**
